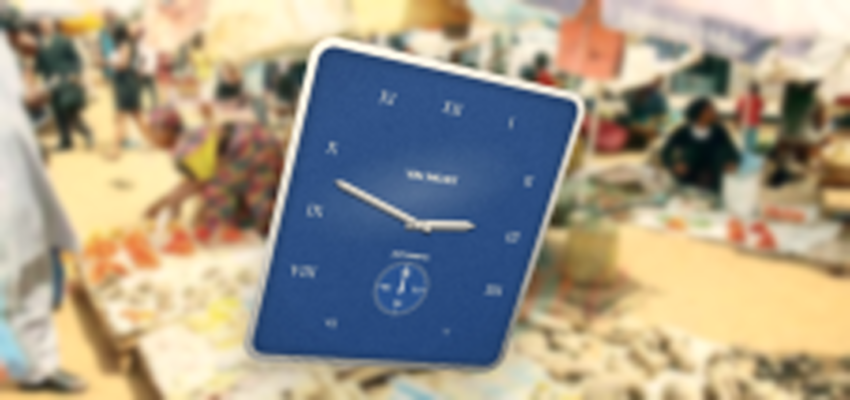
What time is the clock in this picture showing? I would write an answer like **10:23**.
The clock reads **2:48**
